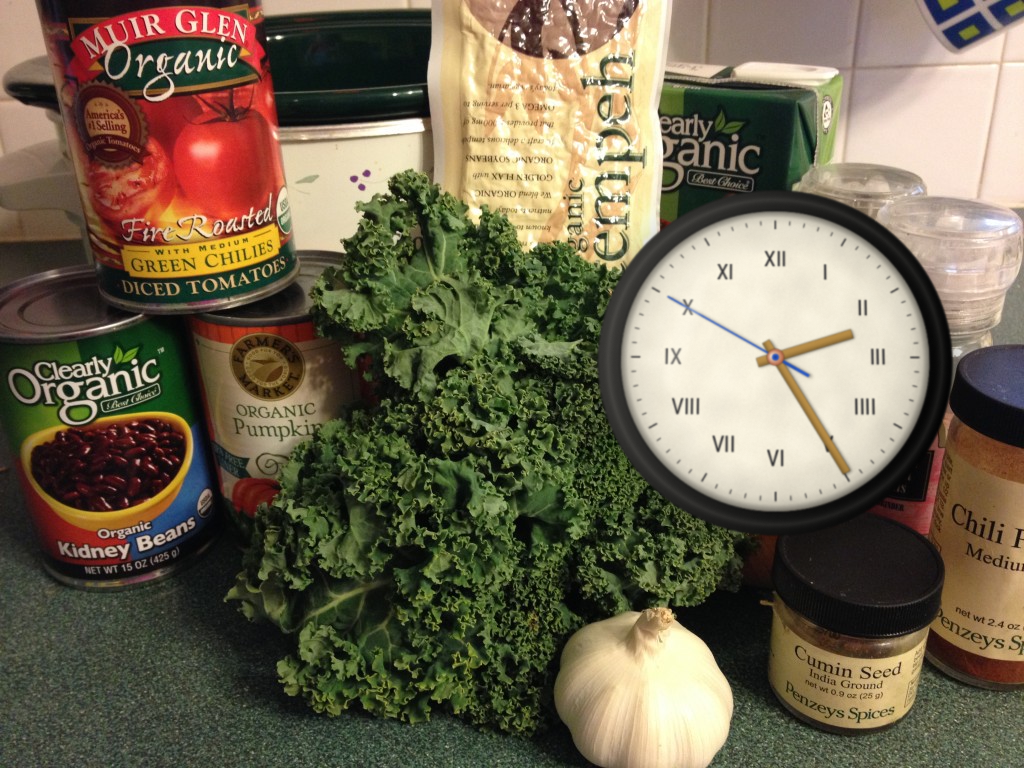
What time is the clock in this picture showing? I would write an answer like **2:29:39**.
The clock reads **2:24:50**
